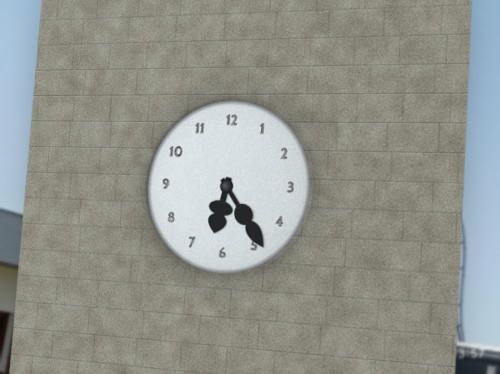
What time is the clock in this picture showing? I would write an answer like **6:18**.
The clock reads **6:24**
